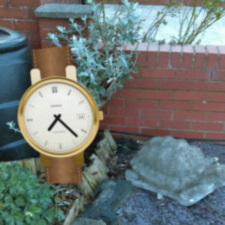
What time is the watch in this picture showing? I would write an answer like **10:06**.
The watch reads **7:23**
